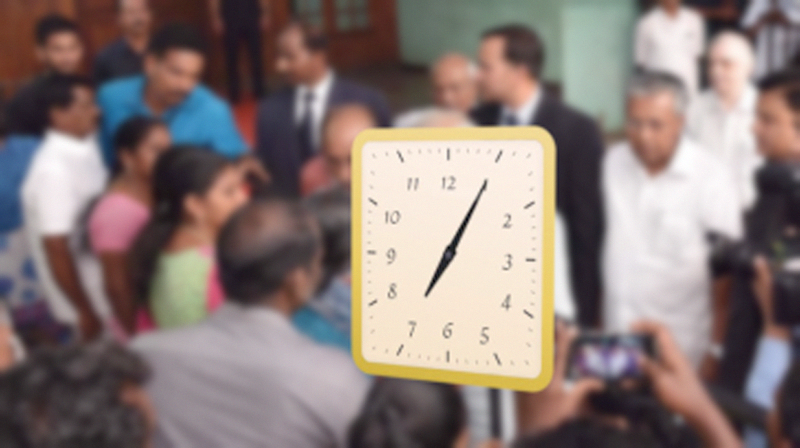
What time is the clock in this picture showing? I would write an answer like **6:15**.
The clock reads **7:05**
